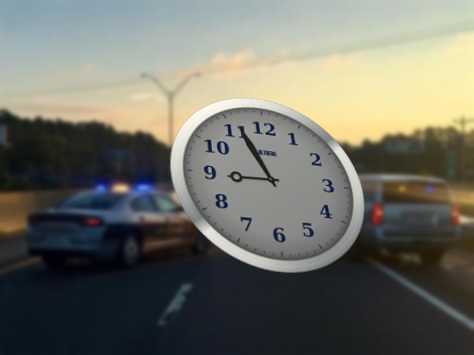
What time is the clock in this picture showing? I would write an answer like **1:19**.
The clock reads **8:56**
